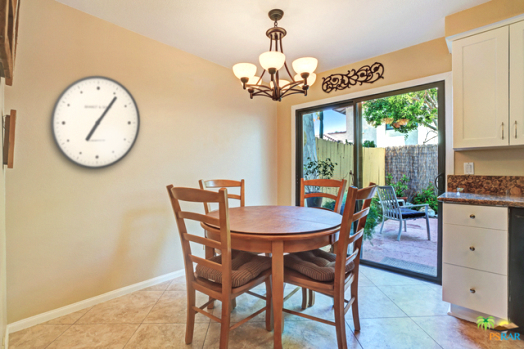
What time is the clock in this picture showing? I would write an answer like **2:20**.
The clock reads **7:06**
